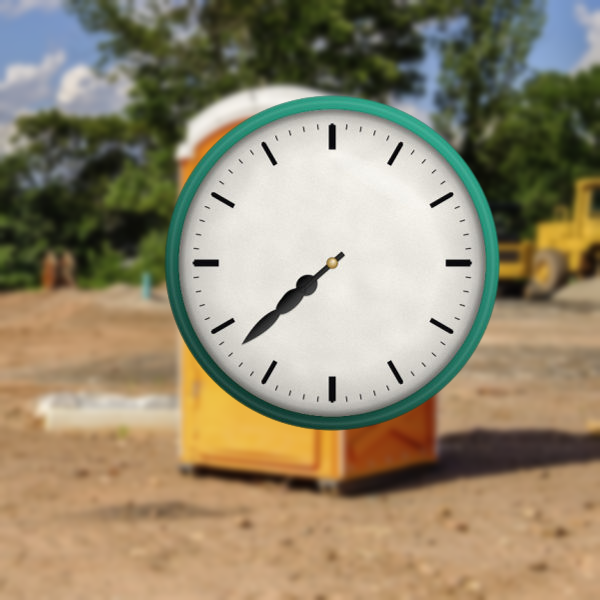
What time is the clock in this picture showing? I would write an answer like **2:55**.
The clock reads **7:38**
